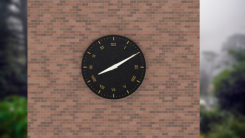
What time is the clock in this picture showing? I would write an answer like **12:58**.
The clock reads **8:10**
